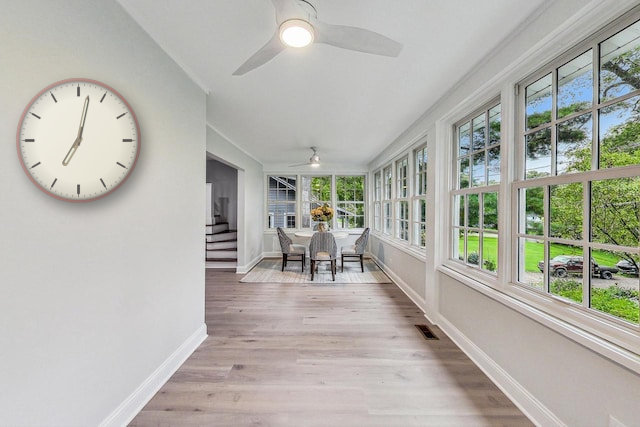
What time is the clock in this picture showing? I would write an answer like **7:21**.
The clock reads **7:02**
